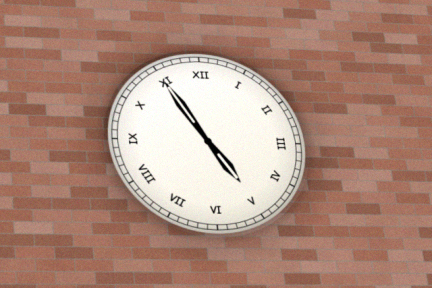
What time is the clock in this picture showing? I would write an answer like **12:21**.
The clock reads **4:55**
